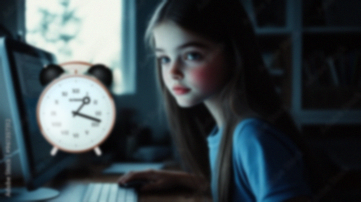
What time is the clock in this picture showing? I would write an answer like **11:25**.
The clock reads **1:18**
